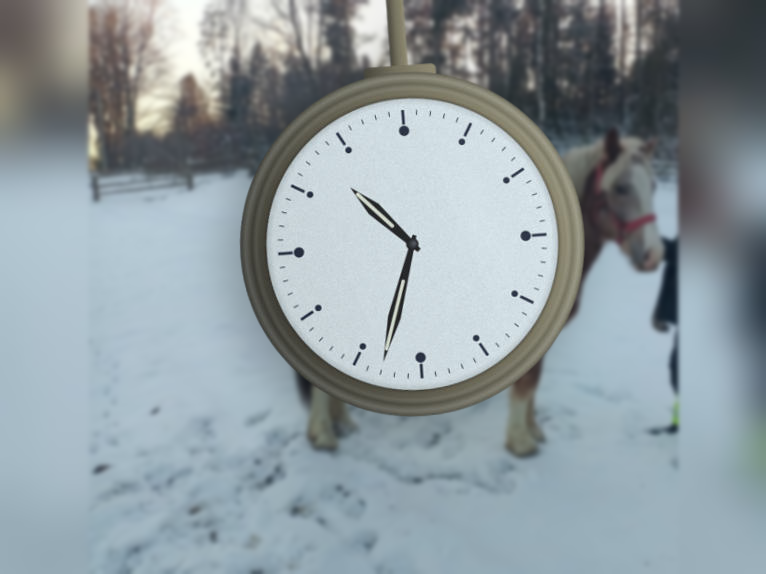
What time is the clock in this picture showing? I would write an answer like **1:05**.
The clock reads **10:33**
